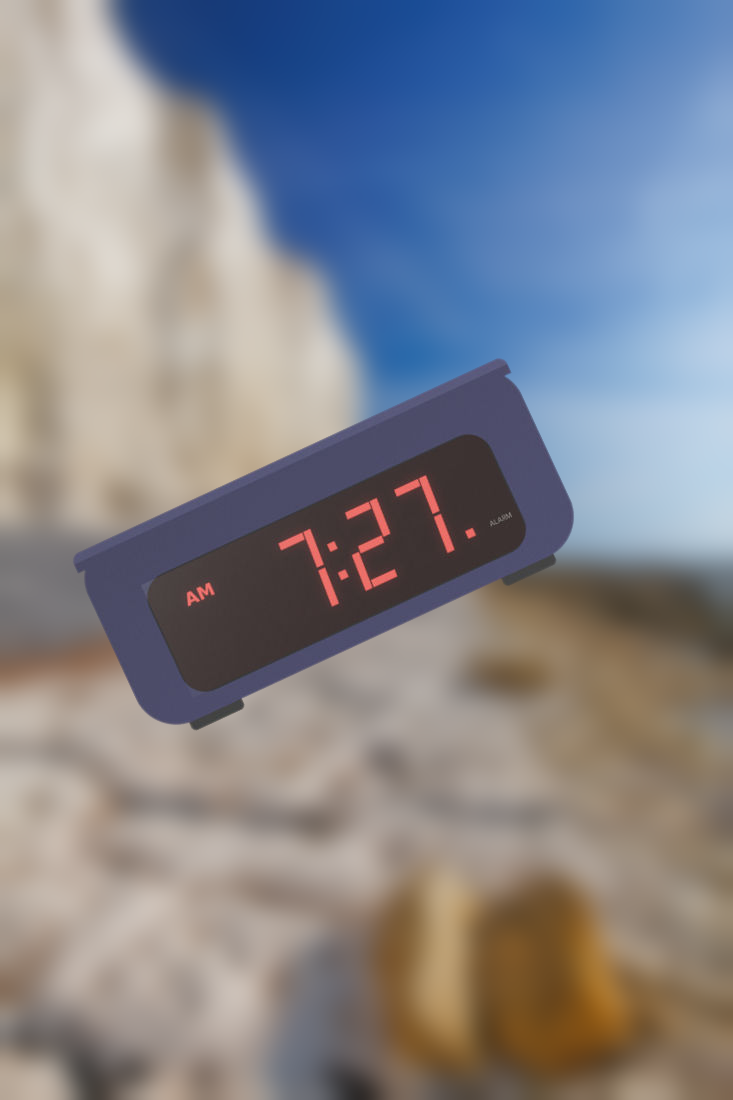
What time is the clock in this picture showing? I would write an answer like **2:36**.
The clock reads **7:27**
